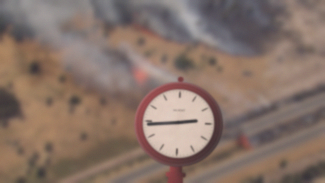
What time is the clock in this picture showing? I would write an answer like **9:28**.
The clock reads **2:44**
